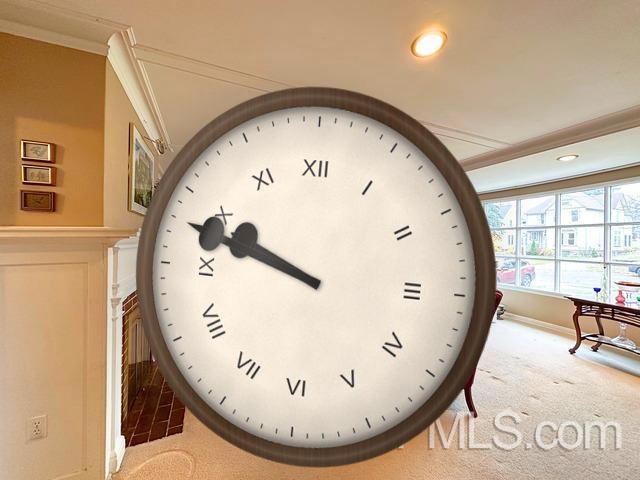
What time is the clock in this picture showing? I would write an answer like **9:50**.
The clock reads **9:48**
